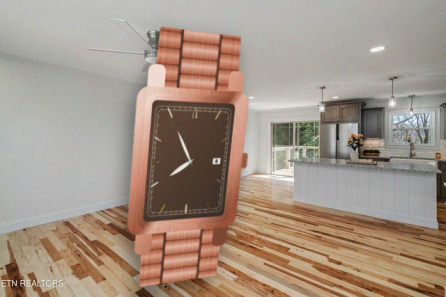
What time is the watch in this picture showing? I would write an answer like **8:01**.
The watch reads **7:55**
